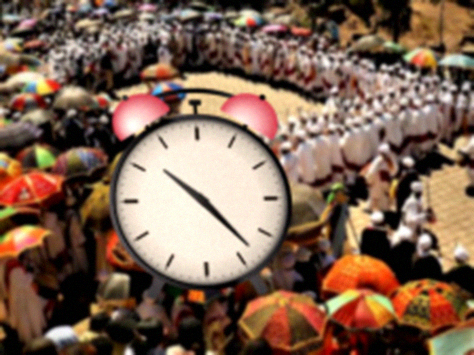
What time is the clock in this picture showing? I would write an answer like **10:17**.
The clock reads **10:23**
